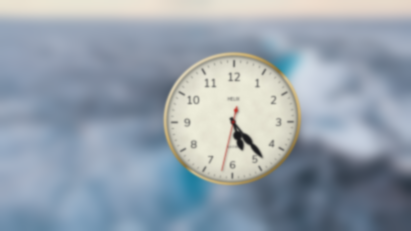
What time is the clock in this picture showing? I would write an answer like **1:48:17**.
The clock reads **5:23:32**
